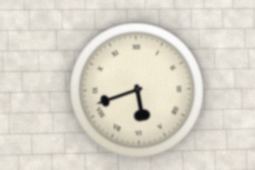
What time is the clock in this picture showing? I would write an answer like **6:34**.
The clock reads **5:42**
